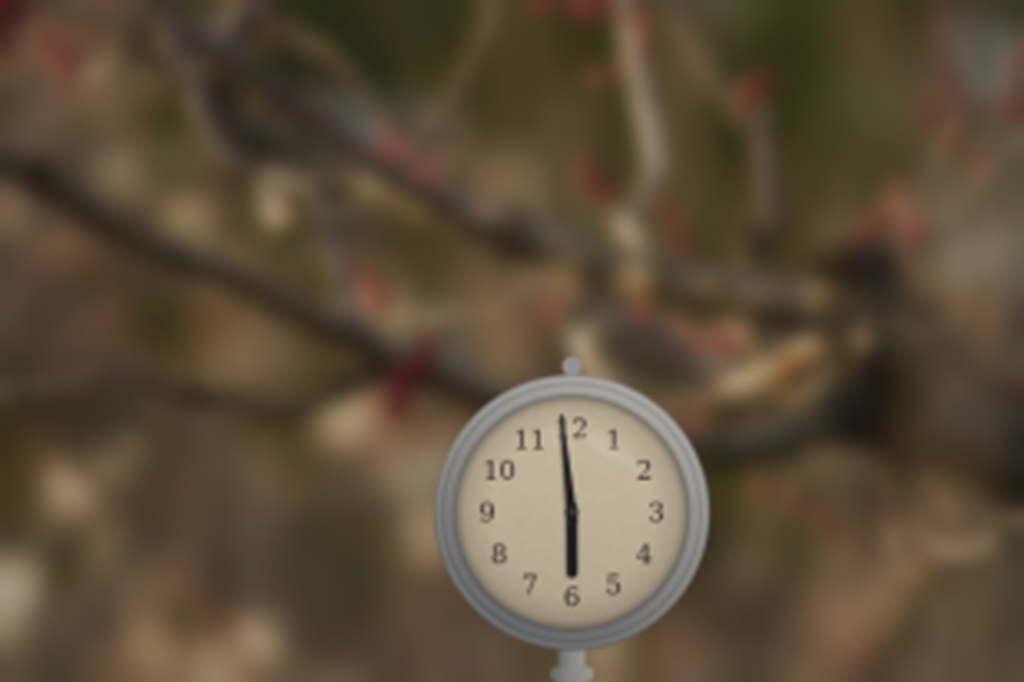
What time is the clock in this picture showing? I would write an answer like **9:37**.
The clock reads **5:59**
